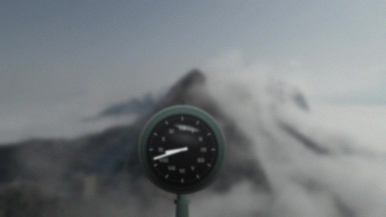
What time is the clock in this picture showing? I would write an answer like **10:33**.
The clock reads **8:42**
